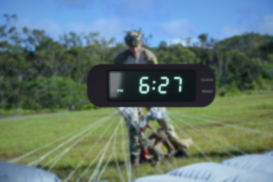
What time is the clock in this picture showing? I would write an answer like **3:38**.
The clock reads **6:27**
